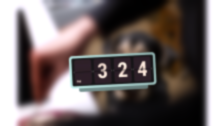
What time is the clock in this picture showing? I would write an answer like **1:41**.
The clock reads **3:24**
